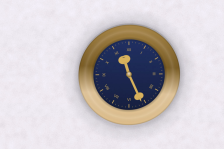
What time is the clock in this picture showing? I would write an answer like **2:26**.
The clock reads **11:26**
